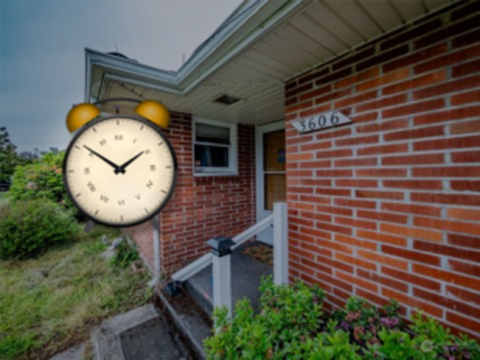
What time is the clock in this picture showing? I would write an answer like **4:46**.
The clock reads **1:51**
